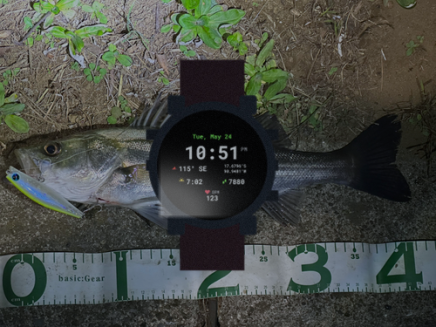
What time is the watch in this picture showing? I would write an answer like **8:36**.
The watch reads **10:51**
